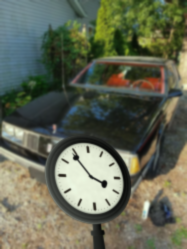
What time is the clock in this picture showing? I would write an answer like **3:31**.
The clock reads **3:54**
